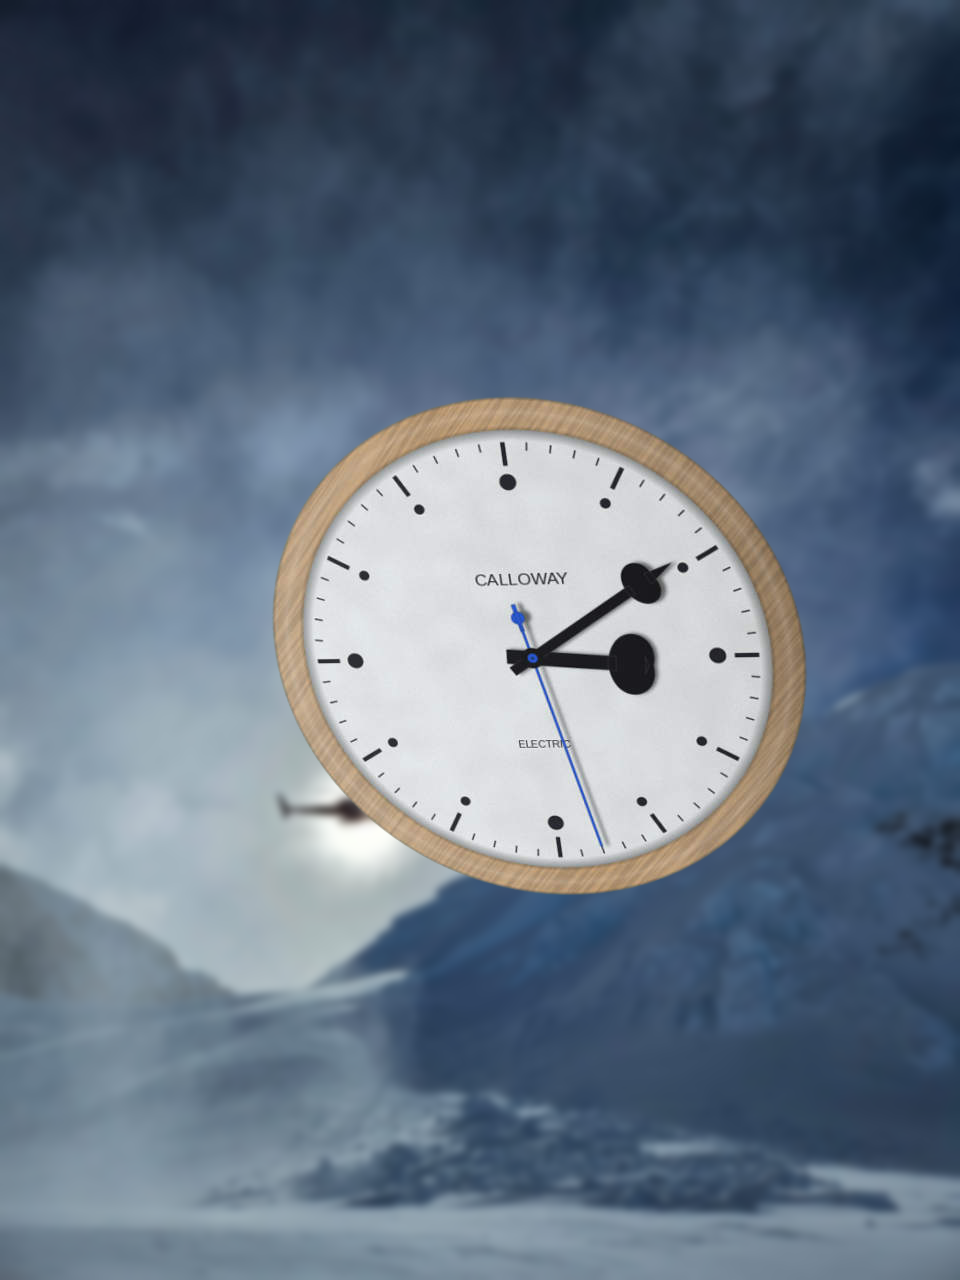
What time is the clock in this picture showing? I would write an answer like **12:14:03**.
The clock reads **3:09:28**
